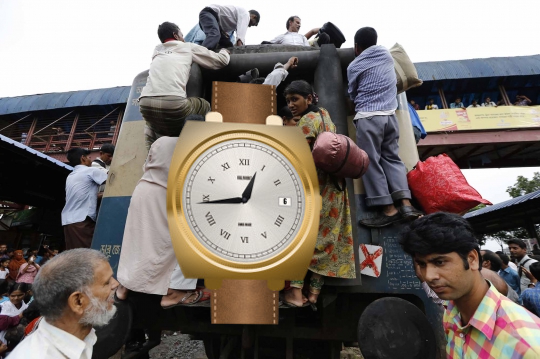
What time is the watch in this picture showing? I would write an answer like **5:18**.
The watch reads **12:44**
